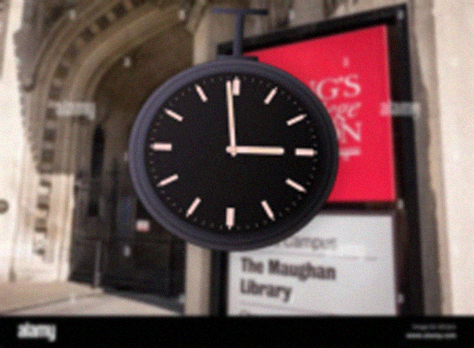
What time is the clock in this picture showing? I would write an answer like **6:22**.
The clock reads **2:59**
